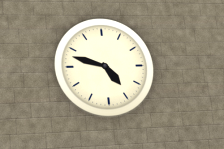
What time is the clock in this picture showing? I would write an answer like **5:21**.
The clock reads **4:48**
